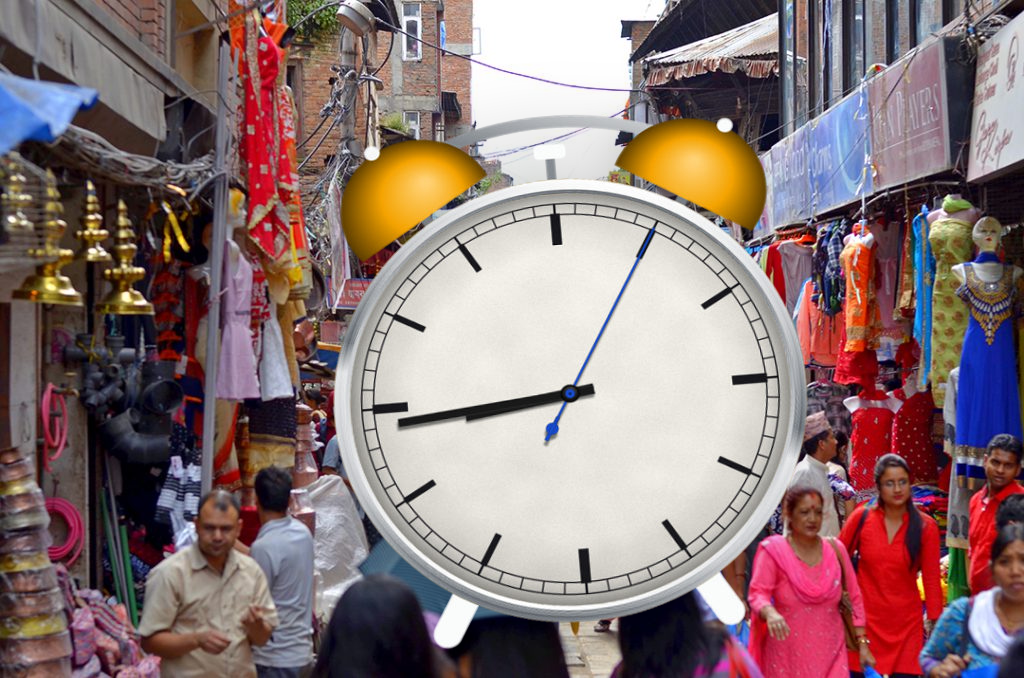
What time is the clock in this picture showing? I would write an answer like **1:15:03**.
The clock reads **8:44:05**
